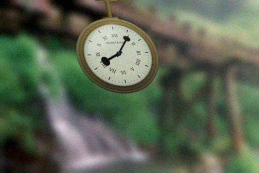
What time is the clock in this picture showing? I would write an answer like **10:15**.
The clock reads **8:06**
